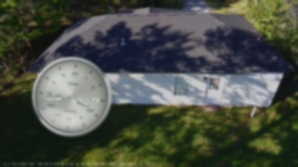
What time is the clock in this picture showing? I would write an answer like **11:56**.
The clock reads **3:43**
